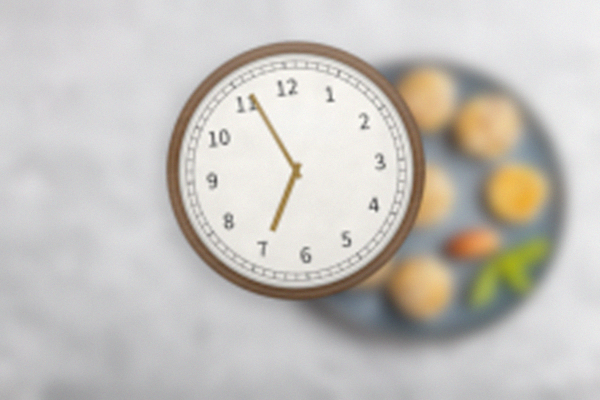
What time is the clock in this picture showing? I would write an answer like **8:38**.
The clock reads **6:56**
